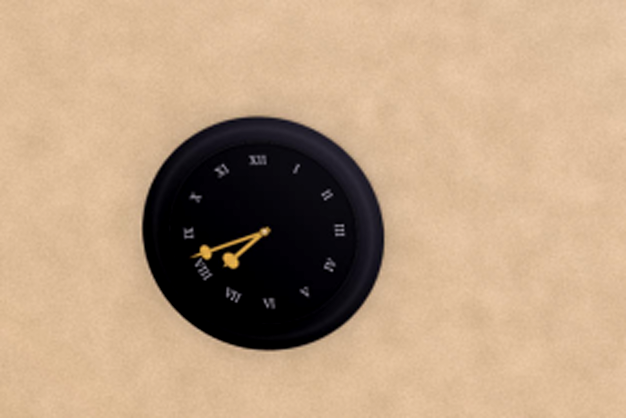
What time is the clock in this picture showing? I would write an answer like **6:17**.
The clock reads **7:42**
